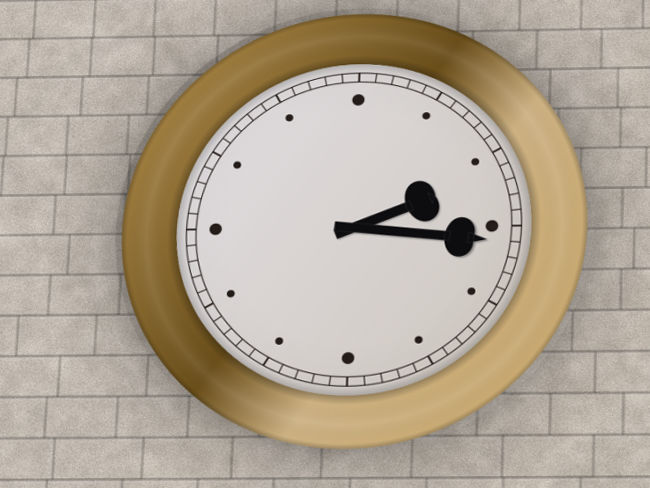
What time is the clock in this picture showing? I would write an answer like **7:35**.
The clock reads **2:16**
